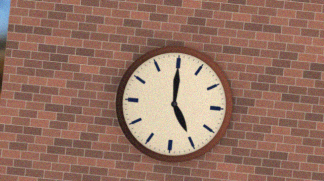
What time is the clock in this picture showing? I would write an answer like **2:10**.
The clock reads **5:00**
